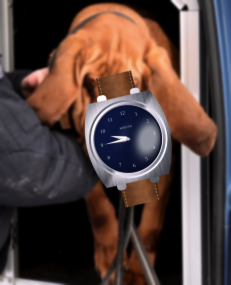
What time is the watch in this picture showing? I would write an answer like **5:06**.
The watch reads **9:45**
